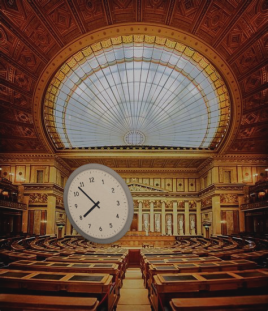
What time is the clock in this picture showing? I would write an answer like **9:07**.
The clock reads **7:53**
